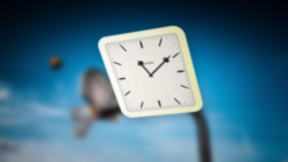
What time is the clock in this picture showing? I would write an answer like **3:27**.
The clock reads **11:09**
